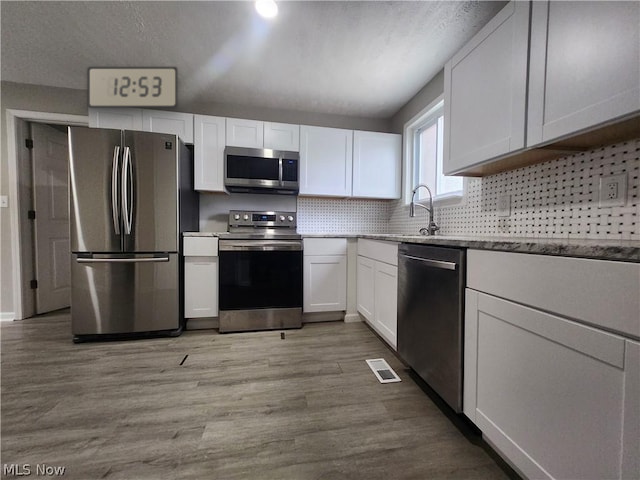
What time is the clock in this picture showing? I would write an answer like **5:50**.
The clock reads **12:53**
